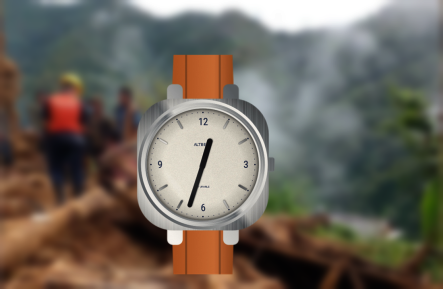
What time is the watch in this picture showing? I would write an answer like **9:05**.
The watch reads **12:33**
